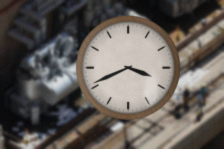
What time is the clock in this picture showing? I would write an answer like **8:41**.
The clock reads **3:41**
